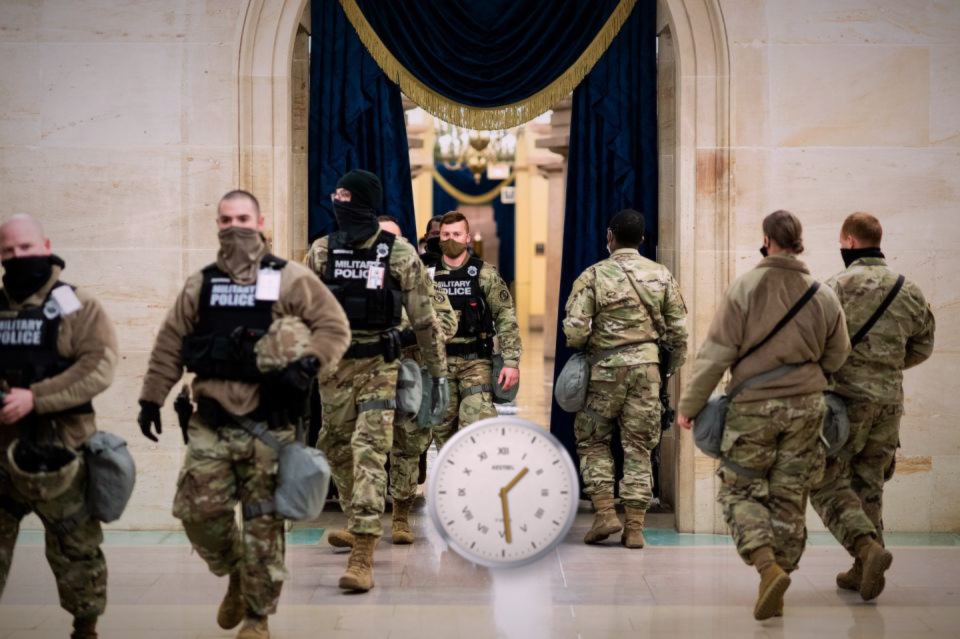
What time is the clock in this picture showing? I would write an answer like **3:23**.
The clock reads **1:29**
